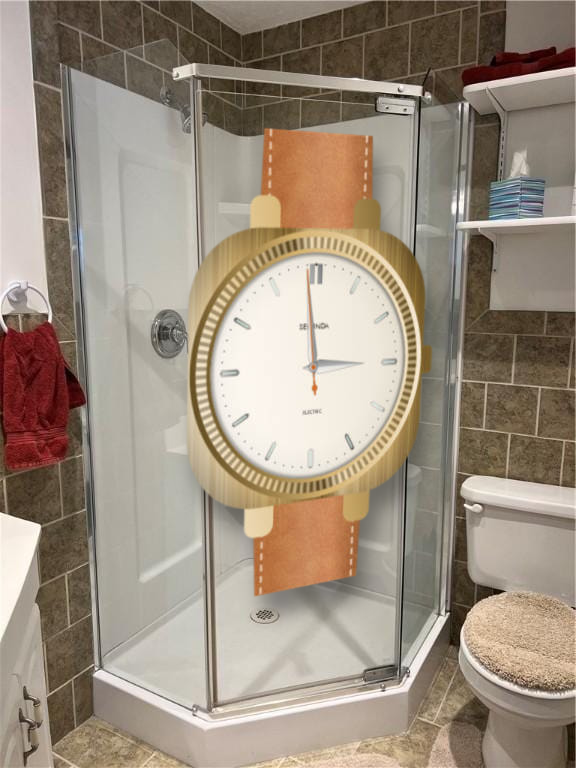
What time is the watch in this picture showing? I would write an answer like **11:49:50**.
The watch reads **2:58:59**
